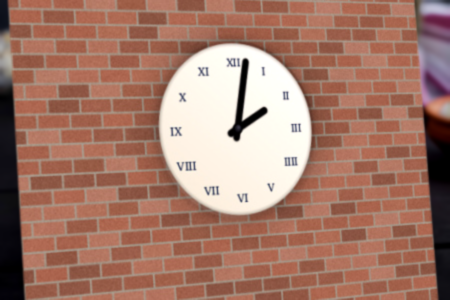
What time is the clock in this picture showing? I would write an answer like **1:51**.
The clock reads **2:02**
